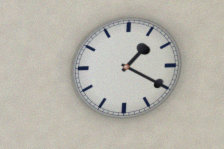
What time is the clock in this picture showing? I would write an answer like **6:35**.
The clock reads **1:20**
